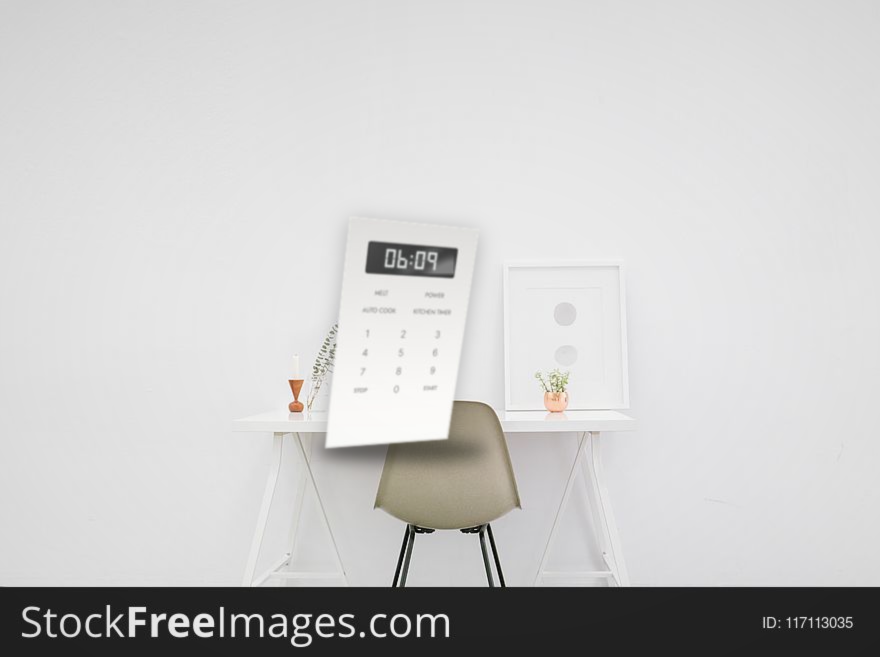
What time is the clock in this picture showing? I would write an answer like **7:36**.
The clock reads **6:09**
